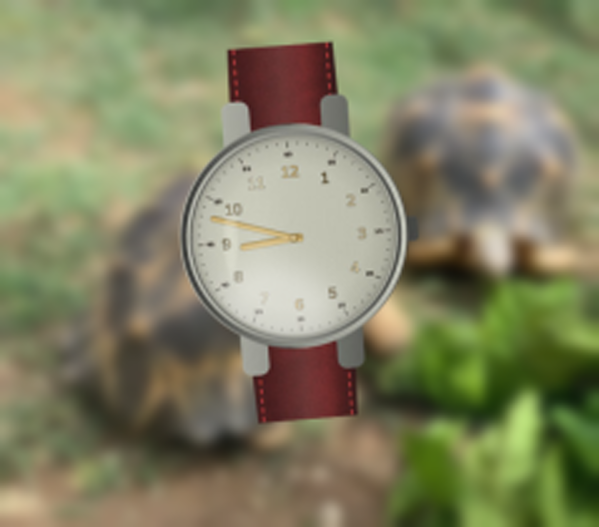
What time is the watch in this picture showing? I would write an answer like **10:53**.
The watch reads **8:48**
